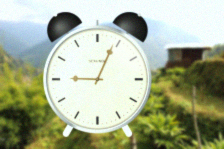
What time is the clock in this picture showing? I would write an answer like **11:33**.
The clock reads **9:04**
